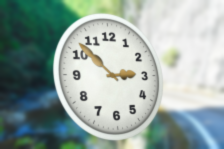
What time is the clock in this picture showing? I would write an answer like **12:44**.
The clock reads **2:52**
